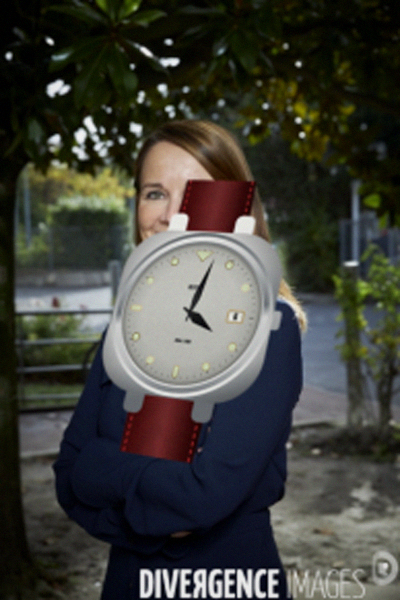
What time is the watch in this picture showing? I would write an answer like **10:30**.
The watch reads **4:02**
